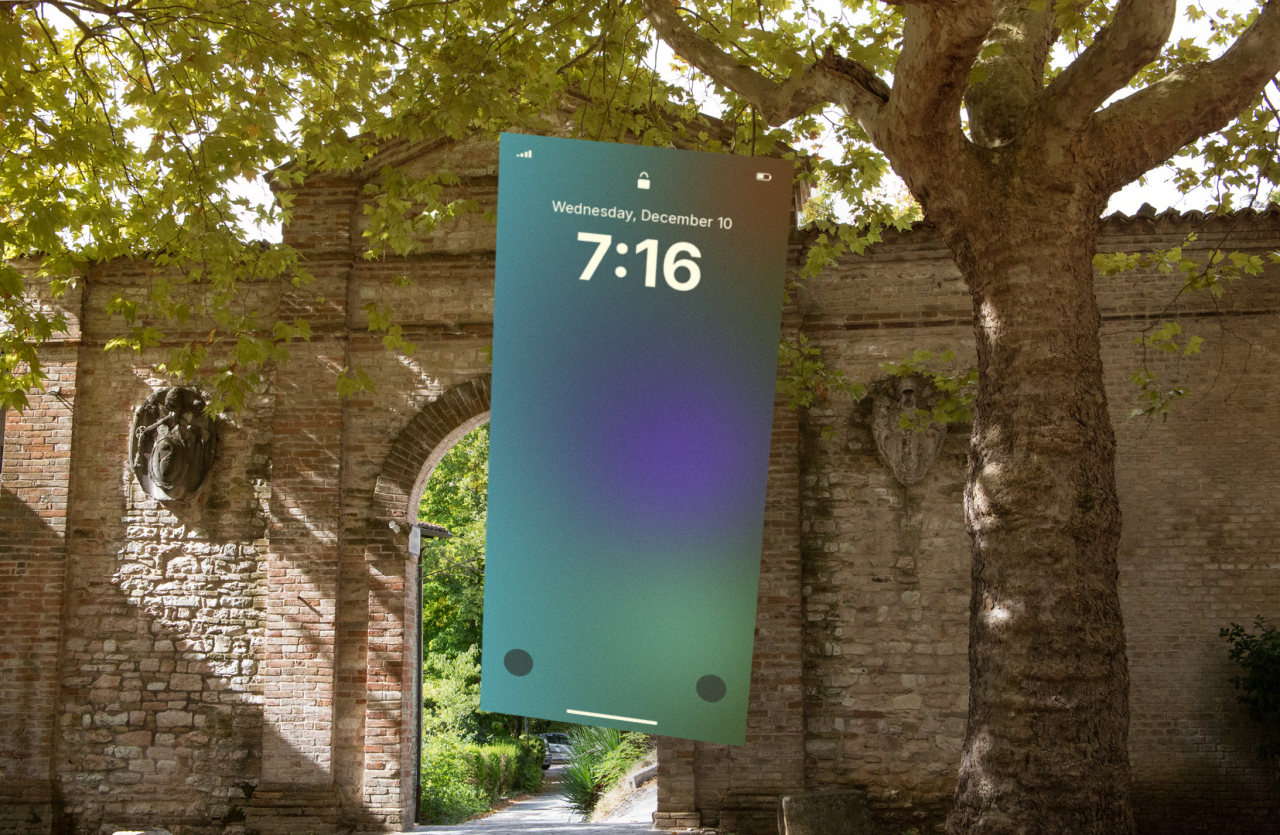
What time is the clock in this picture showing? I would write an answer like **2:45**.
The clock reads **7:16**
